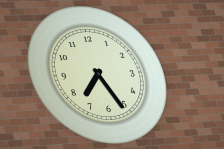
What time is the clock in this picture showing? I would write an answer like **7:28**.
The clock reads **7:26**
